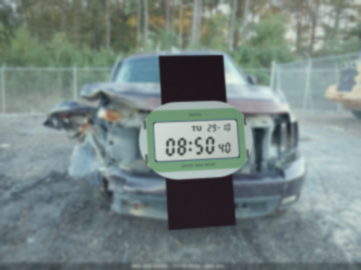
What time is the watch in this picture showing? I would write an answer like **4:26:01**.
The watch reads **8:50:40**
